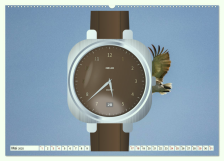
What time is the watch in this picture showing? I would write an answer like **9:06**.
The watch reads **5:38**
